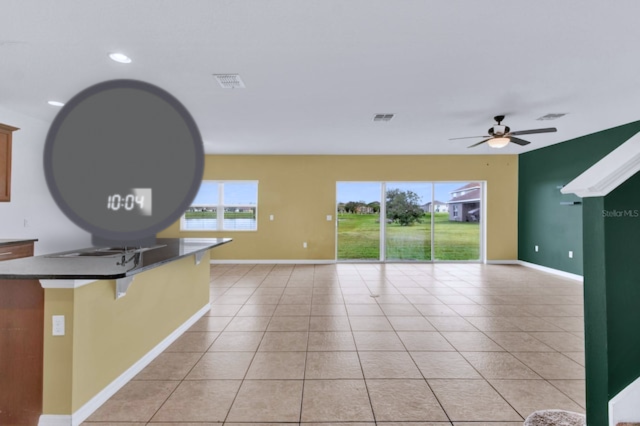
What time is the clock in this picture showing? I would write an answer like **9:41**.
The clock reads **10:04**
